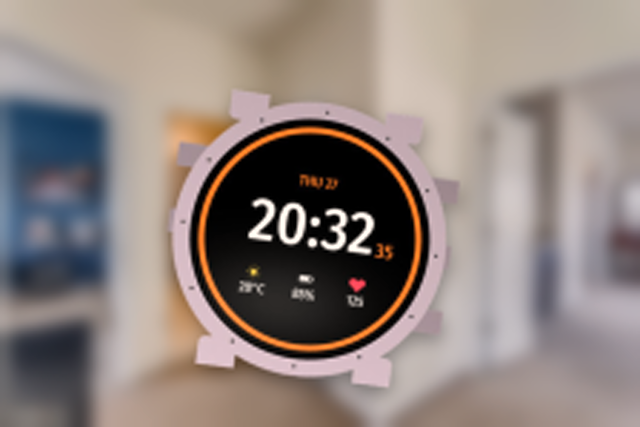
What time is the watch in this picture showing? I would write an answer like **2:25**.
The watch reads **20:32**
